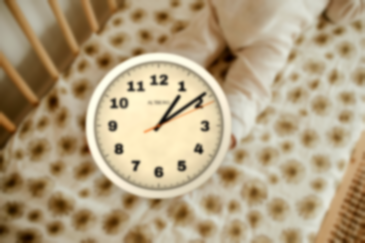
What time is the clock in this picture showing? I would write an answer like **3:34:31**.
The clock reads **1:09:11**
